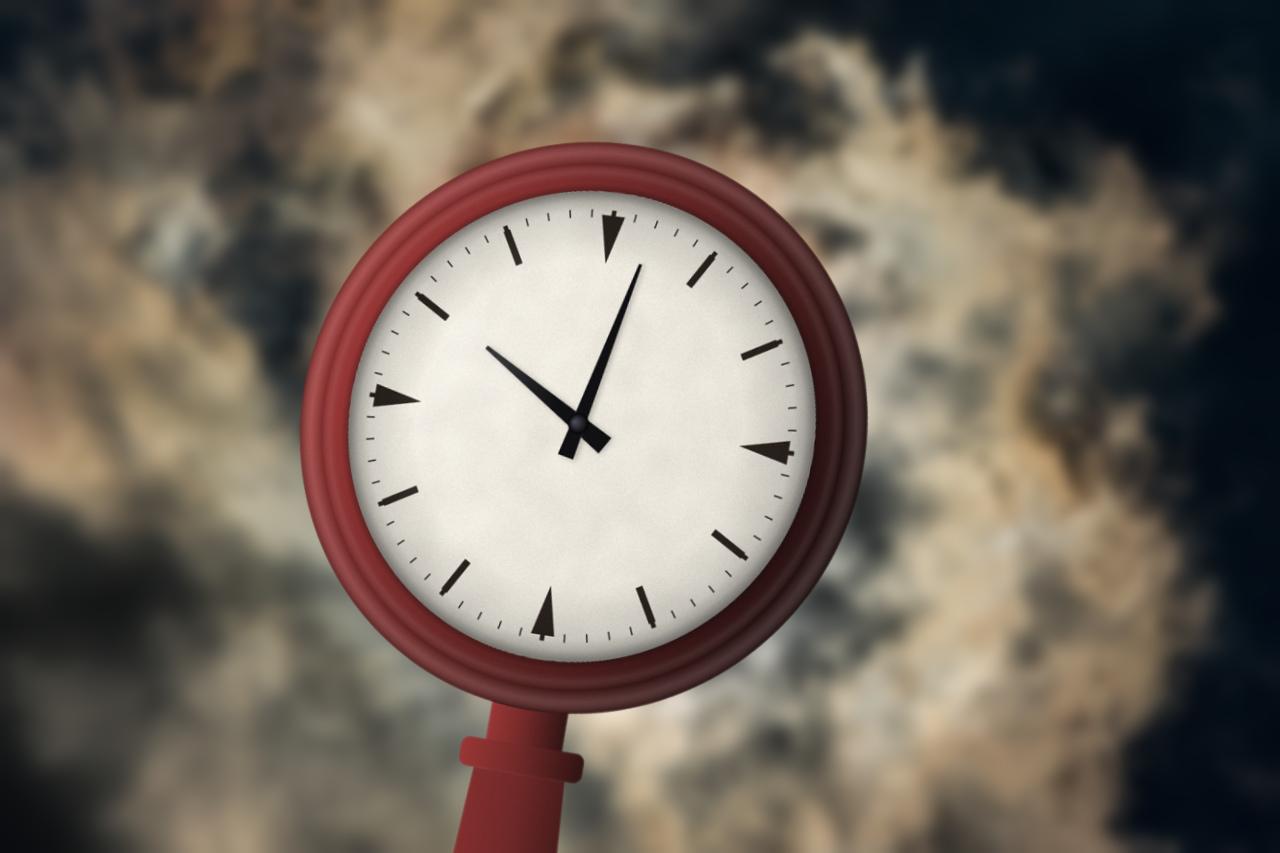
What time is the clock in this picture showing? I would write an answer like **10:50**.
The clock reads **10:02**
